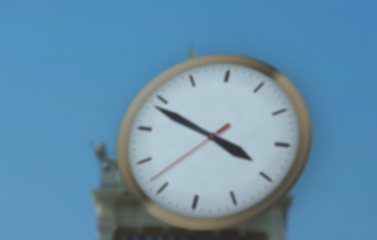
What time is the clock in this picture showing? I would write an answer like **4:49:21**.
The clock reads **3:48:37**
